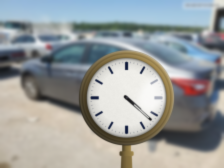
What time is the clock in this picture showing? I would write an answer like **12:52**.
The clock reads **4:22**
